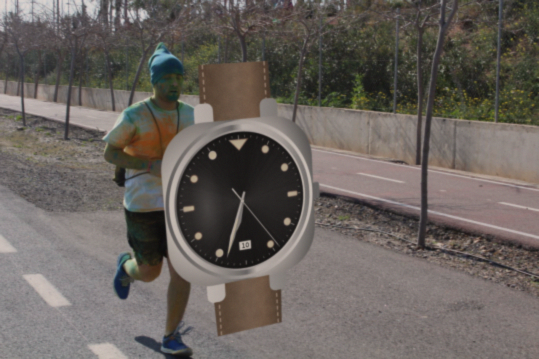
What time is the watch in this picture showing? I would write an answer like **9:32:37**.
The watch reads **6:33:24**
